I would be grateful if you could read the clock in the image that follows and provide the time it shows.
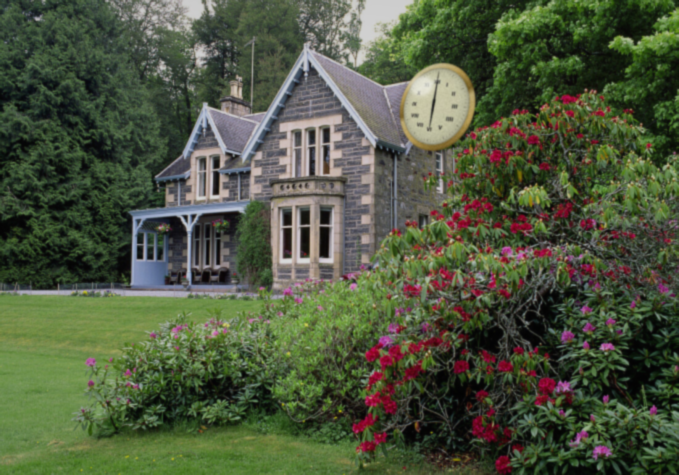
6:00
